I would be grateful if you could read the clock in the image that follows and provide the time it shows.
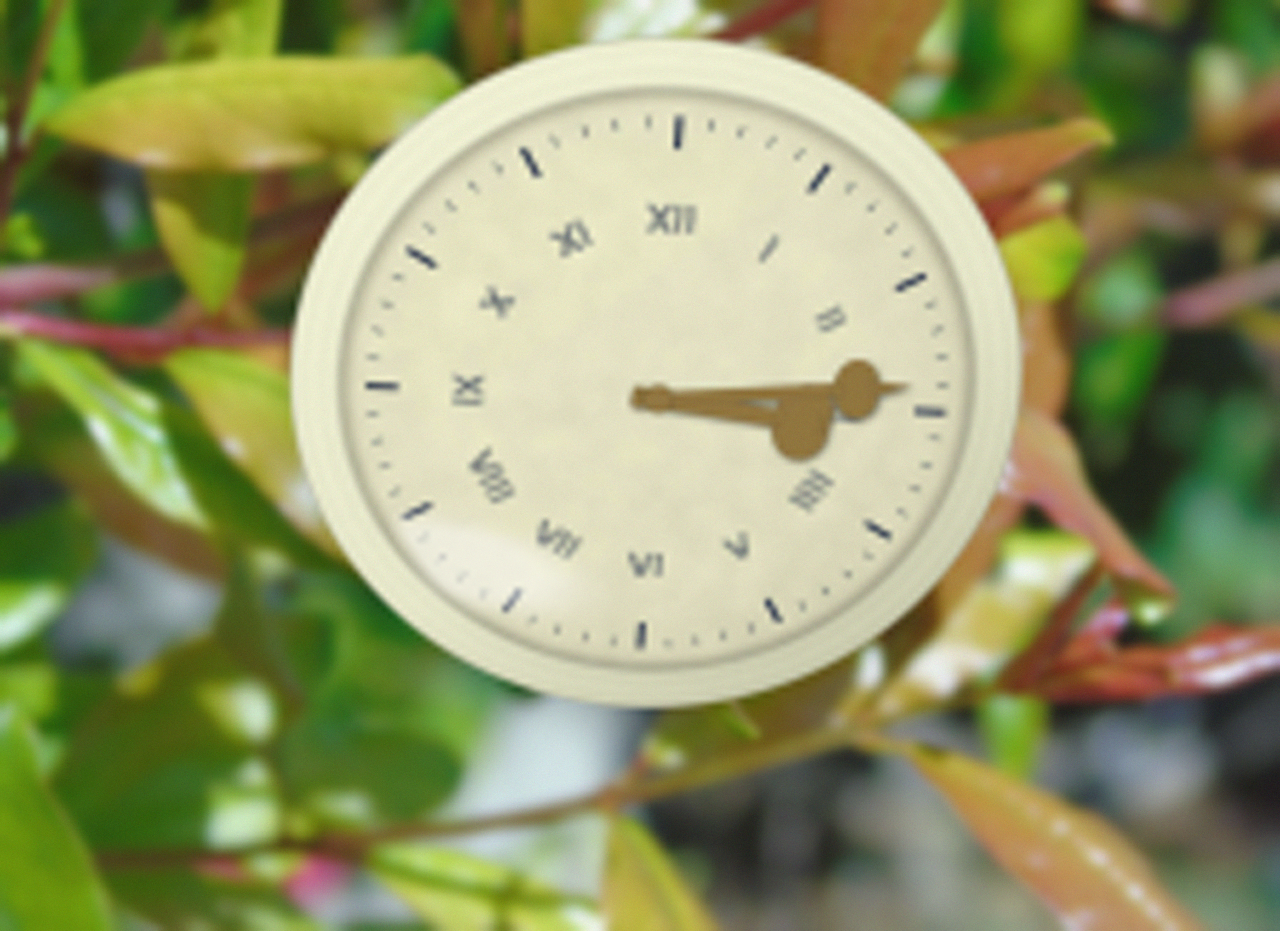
3:14
